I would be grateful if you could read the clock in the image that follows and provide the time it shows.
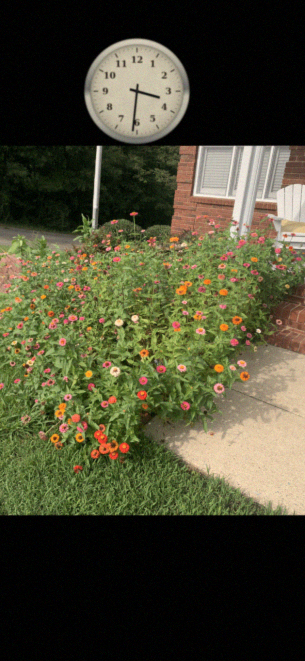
3:31
